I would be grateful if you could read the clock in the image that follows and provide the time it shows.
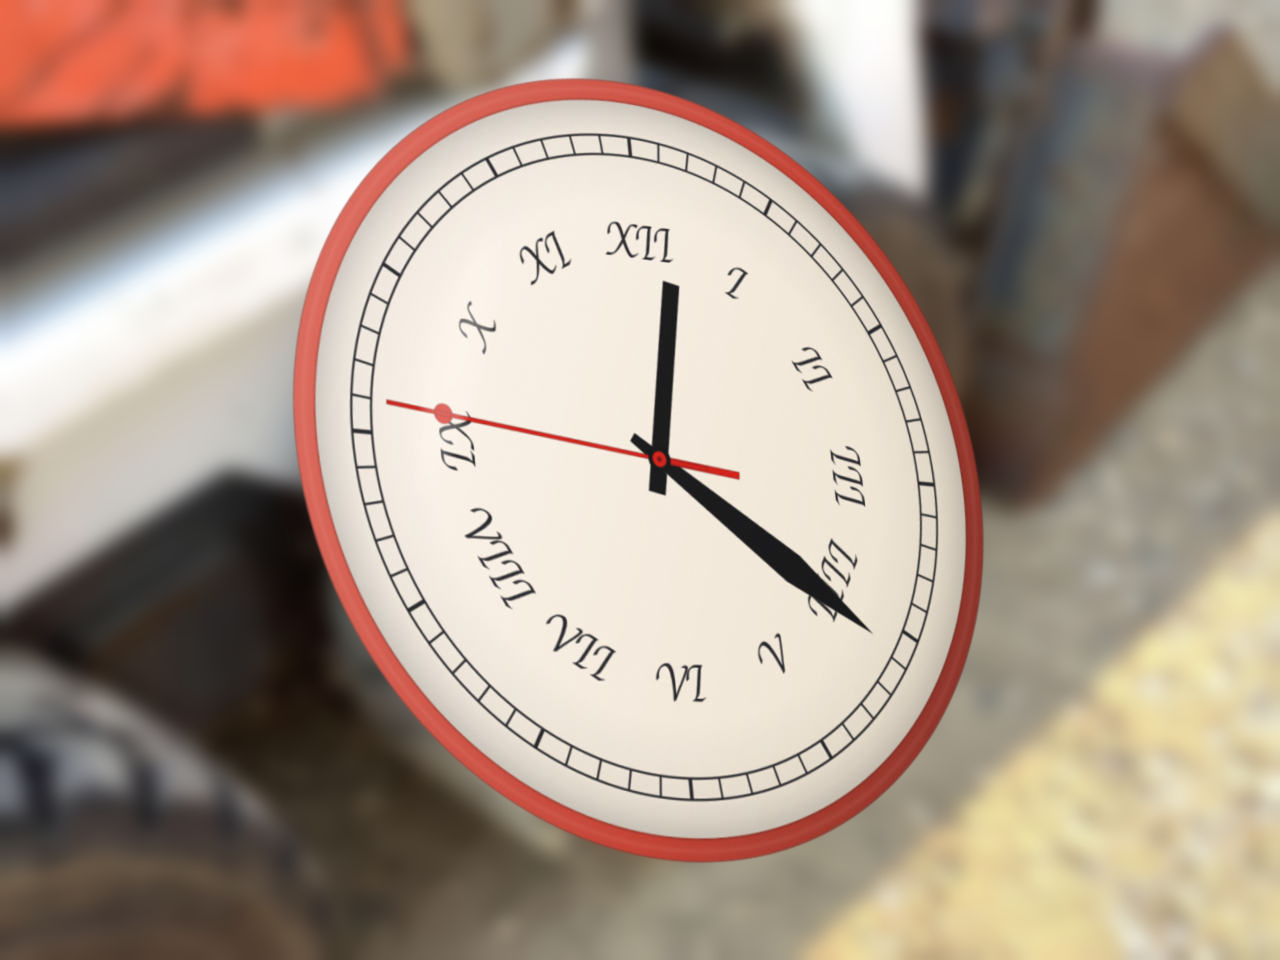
12:20:46
